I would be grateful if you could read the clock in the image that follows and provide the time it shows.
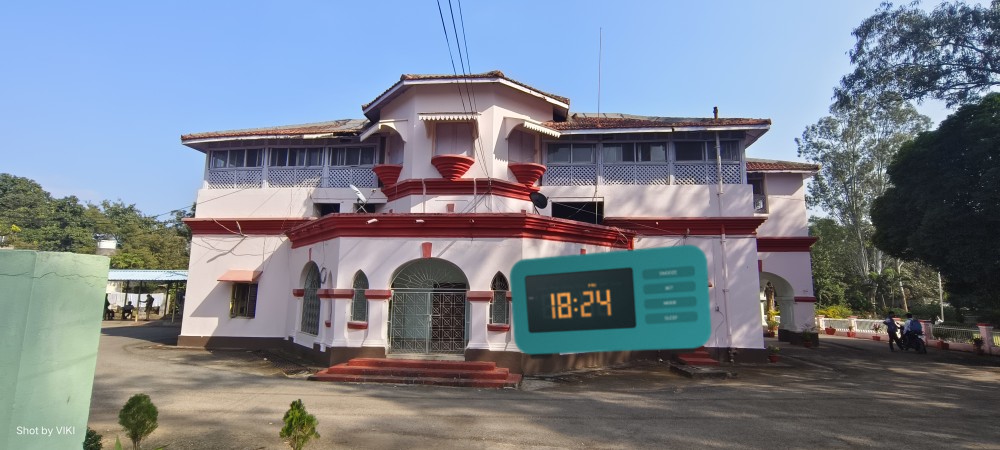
18:24
